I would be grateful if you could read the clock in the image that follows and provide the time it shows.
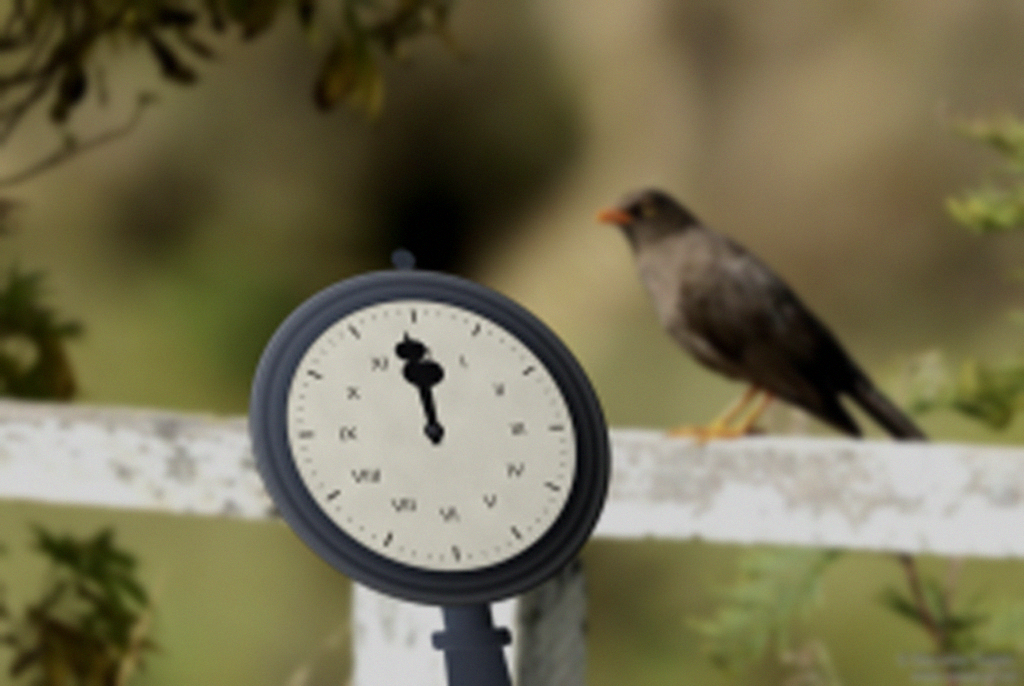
11:59
